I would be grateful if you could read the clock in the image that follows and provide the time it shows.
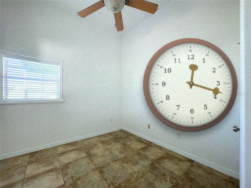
12:18
